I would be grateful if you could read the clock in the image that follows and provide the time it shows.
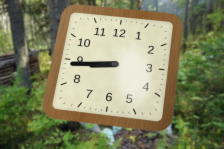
8:44
